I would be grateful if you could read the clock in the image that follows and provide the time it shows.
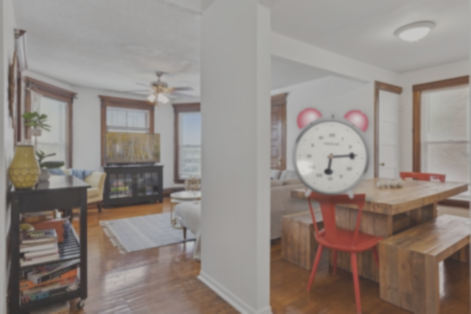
6:14
